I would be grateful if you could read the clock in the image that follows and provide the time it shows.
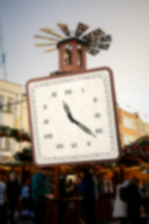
11:22
